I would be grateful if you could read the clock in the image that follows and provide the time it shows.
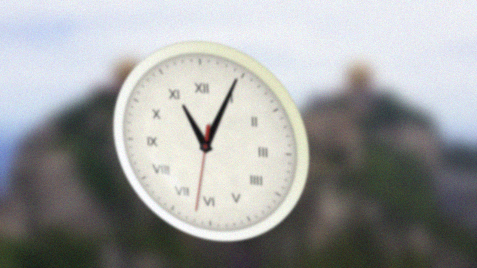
11:04:32
